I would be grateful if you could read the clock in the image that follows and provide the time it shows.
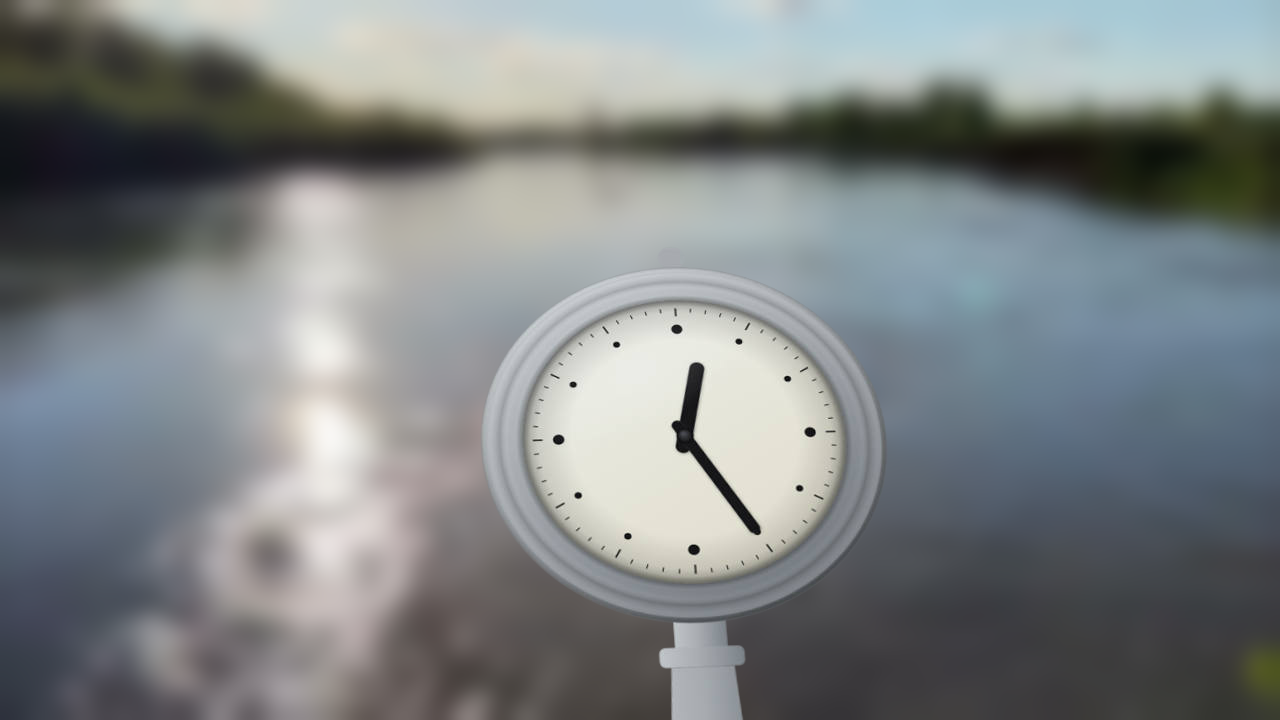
12:25
